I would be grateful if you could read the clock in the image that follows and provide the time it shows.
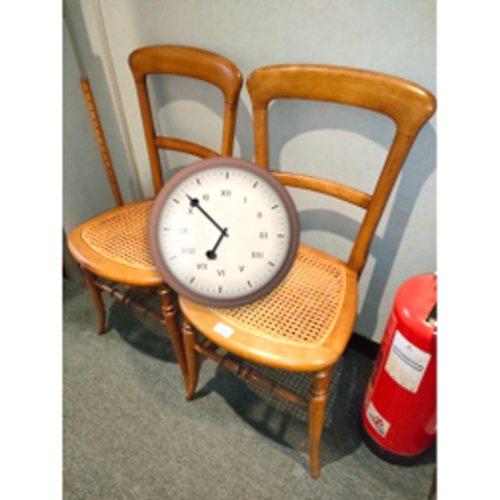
6:52
